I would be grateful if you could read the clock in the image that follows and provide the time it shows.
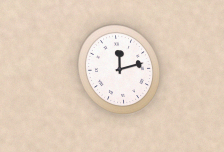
12:13
